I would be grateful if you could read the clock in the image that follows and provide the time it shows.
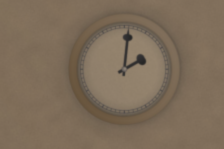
2:01
